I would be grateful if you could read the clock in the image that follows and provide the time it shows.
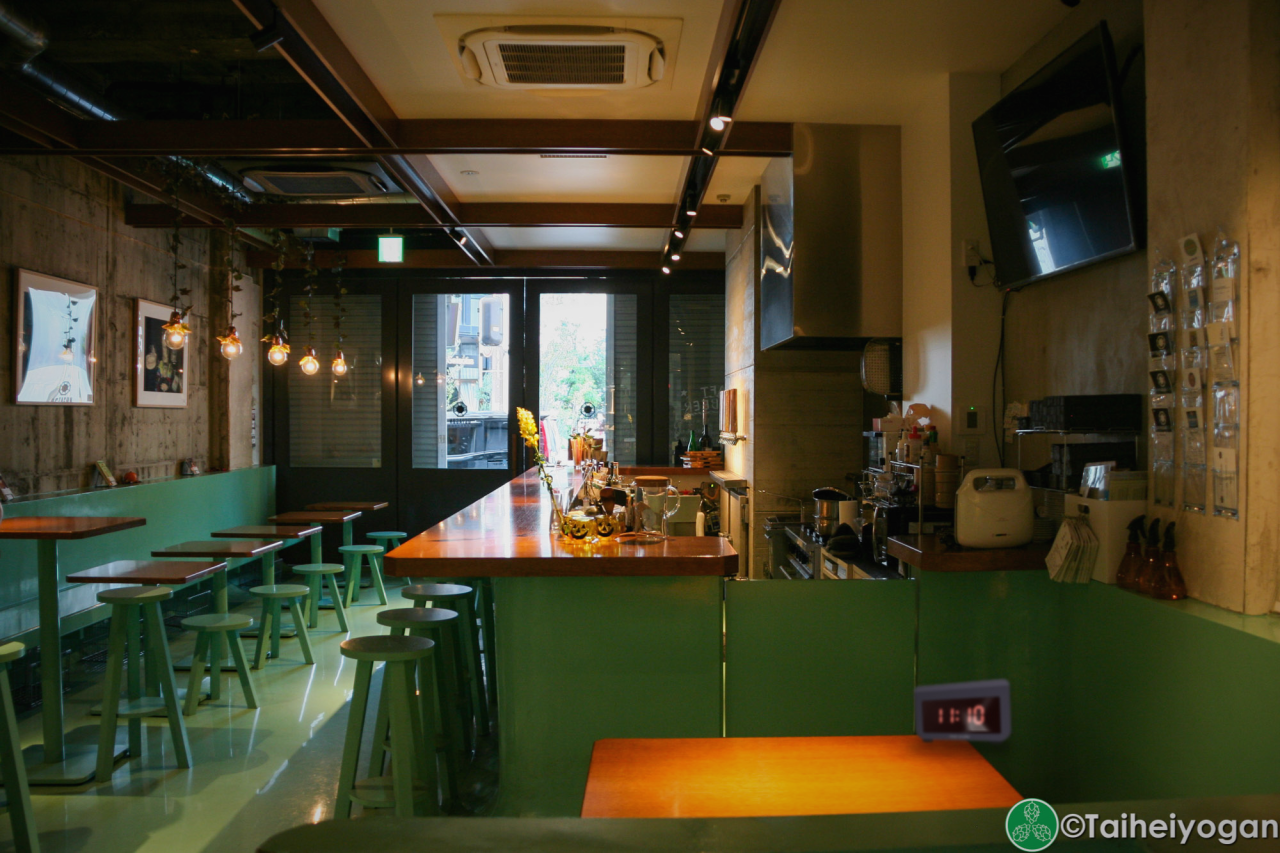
11:10
